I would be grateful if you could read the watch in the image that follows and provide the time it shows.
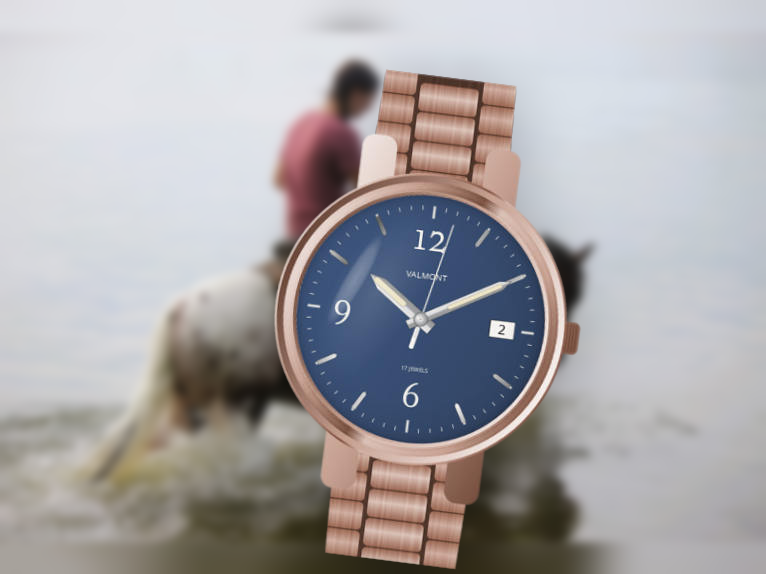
10:10:02
